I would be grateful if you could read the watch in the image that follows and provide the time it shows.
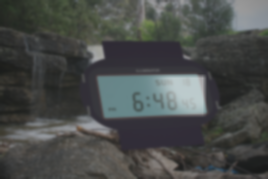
6:48
